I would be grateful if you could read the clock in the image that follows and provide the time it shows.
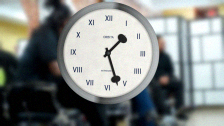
1:27
